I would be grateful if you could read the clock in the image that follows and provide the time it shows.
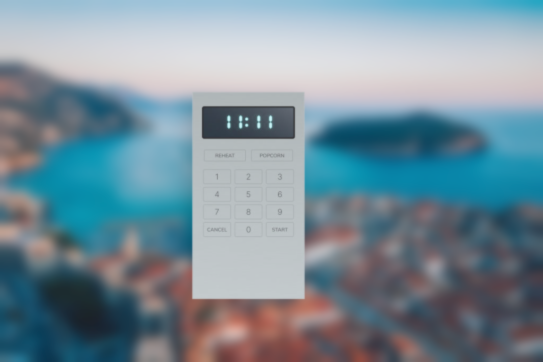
11:11
